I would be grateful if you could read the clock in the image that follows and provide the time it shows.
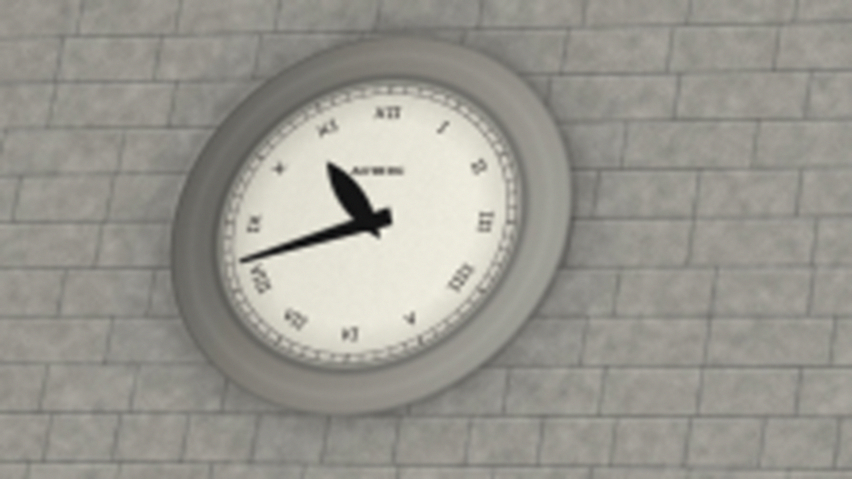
10:42
